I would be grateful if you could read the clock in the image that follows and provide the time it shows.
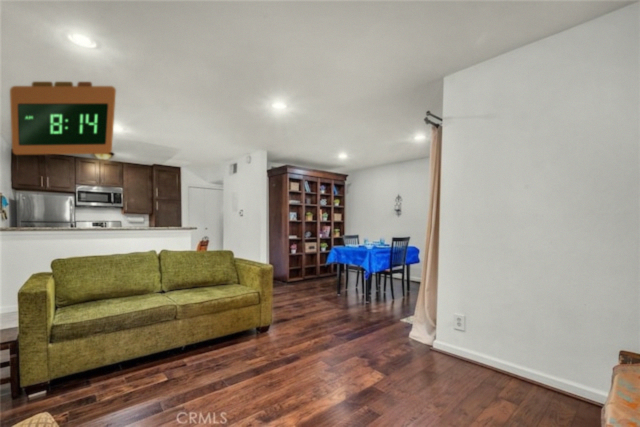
8:14
